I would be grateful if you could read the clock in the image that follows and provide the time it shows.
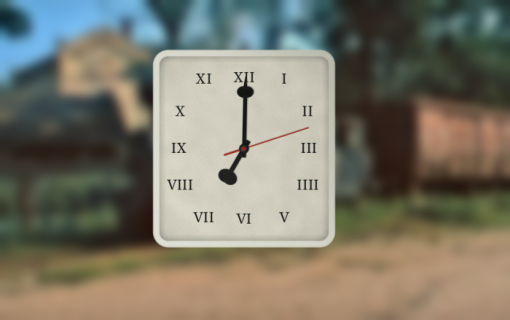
7:00:12
